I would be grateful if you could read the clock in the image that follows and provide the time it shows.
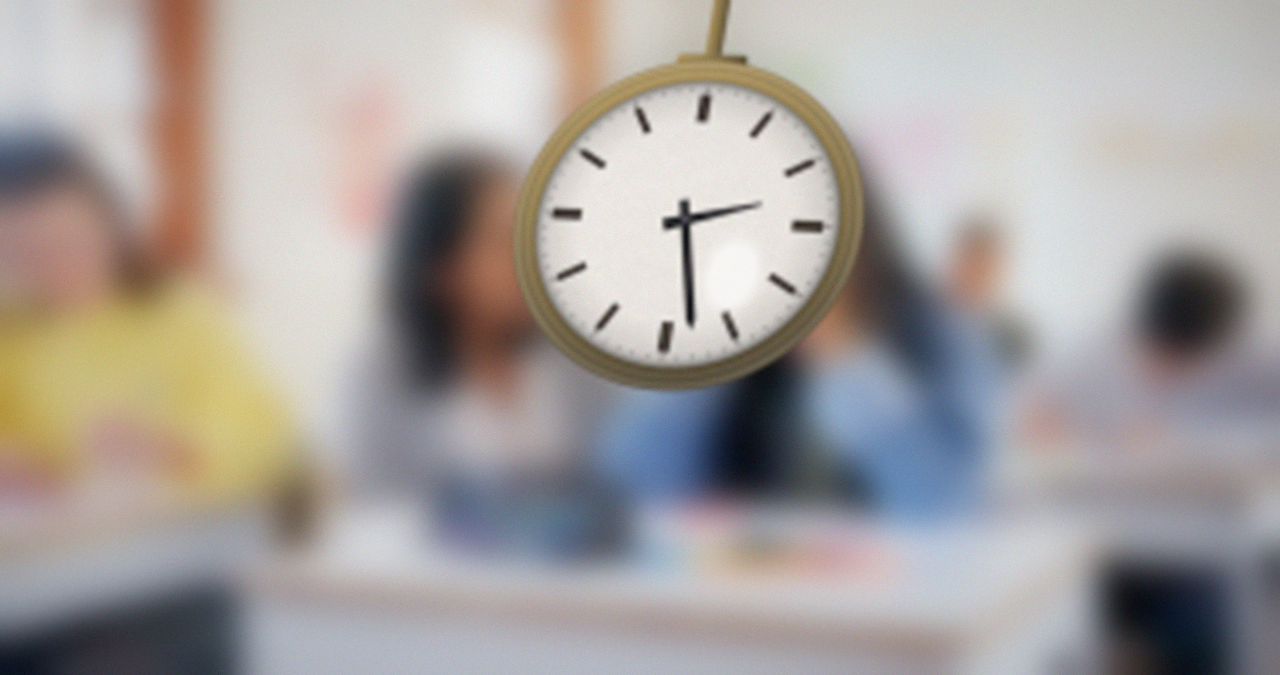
2:28
